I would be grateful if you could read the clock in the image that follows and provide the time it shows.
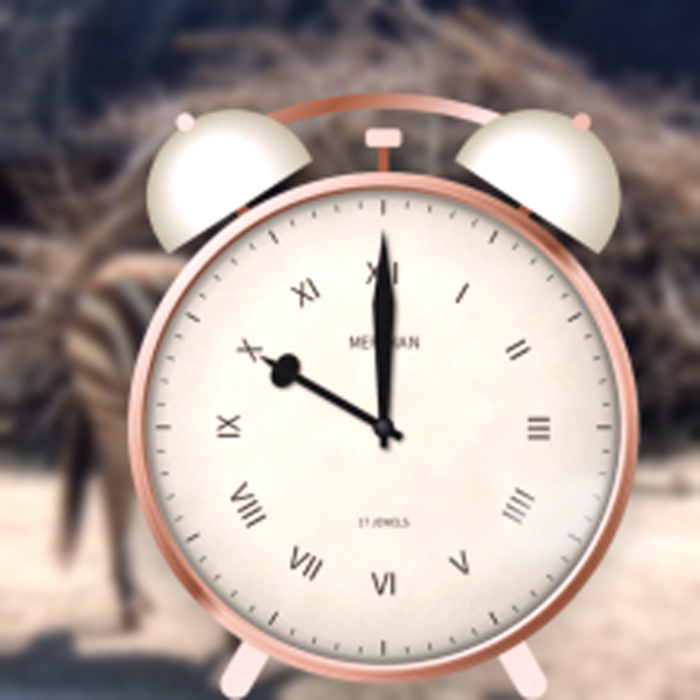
10:00
